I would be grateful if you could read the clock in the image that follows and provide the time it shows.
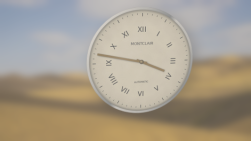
3:47
